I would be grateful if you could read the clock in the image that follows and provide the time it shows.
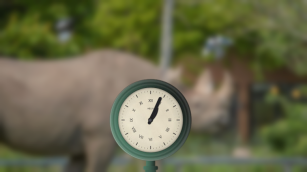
1:04
